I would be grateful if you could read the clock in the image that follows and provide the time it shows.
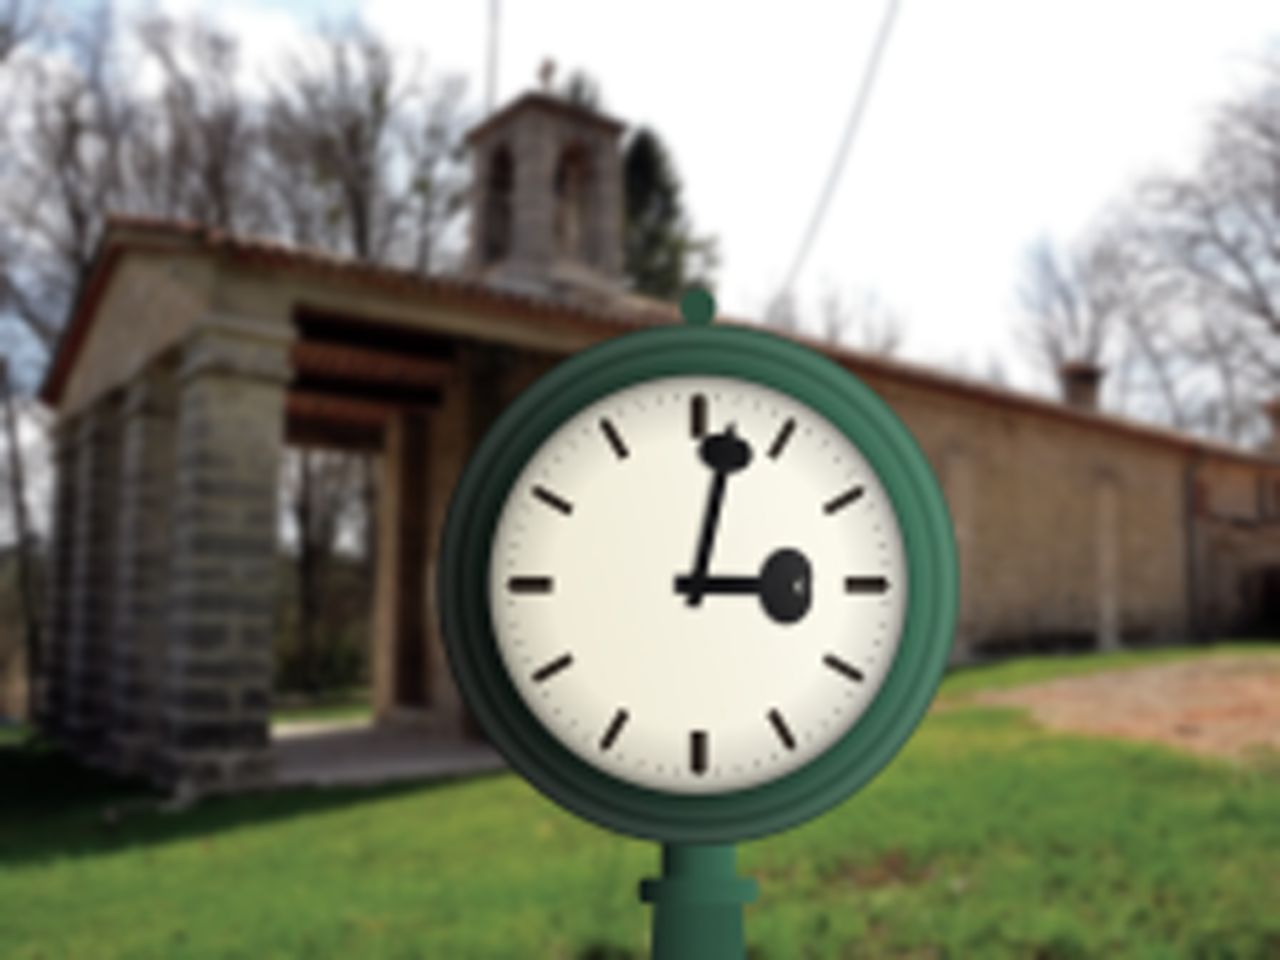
3:02
